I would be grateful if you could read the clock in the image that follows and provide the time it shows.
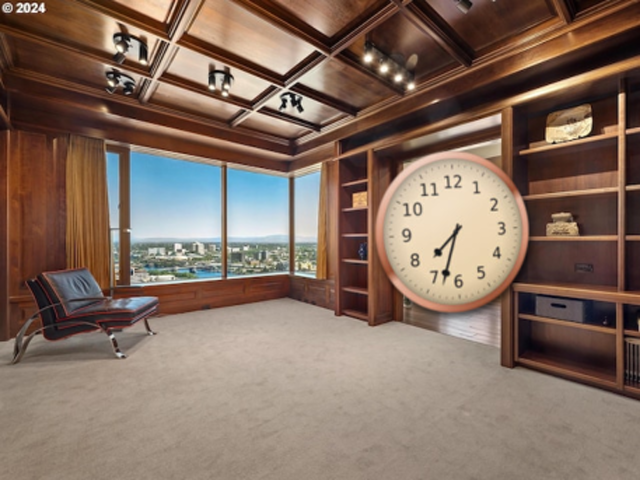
7:33
